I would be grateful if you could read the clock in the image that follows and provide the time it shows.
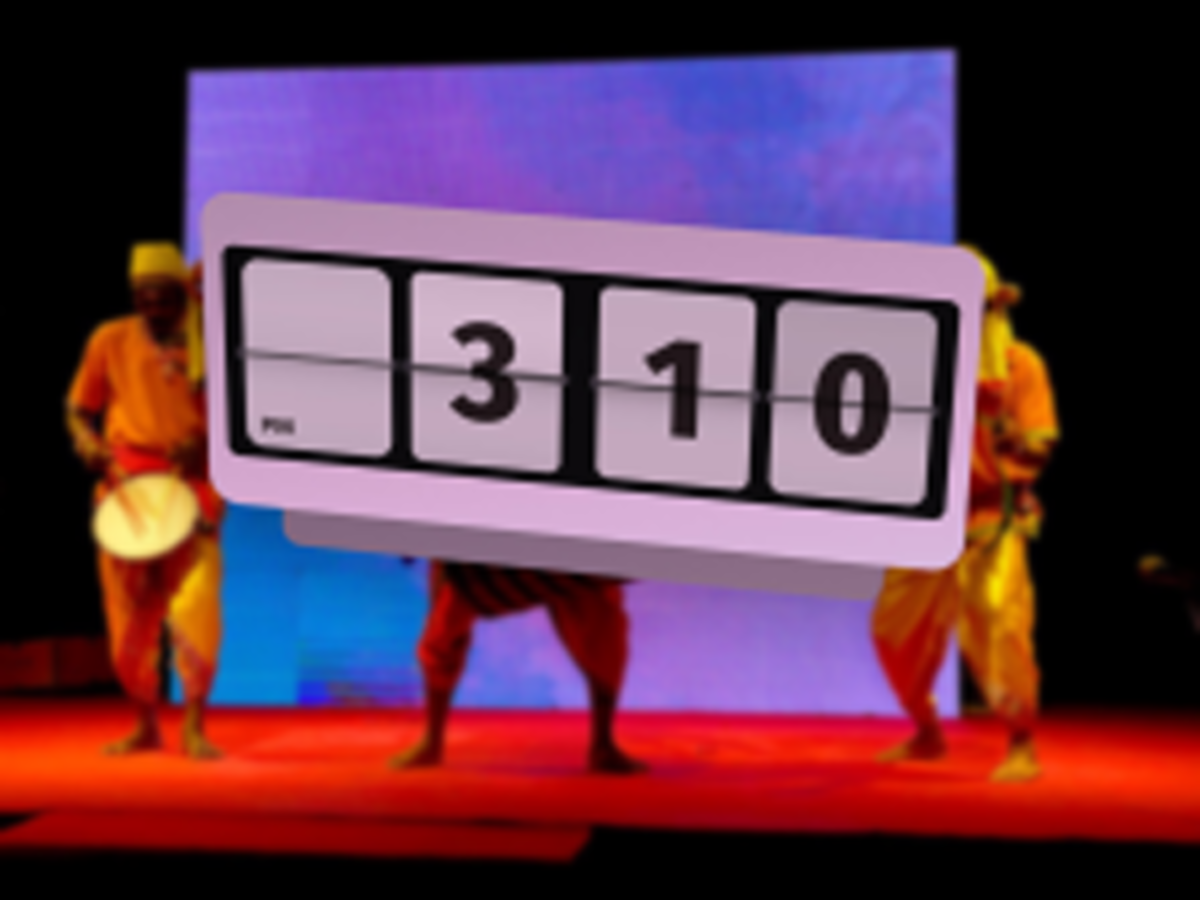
3:10
